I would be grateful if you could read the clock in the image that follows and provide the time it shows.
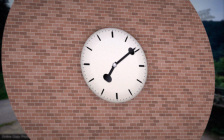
7:09
